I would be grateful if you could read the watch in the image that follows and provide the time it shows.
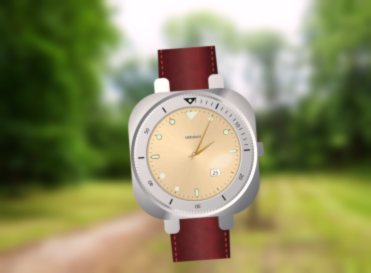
2:05
